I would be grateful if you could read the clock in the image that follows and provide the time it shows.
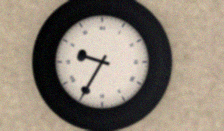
9:35
